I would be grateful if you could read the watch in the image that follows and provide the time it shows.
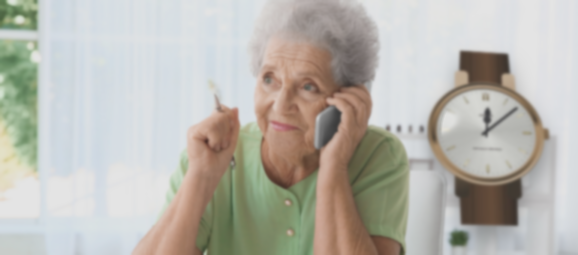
12:08
